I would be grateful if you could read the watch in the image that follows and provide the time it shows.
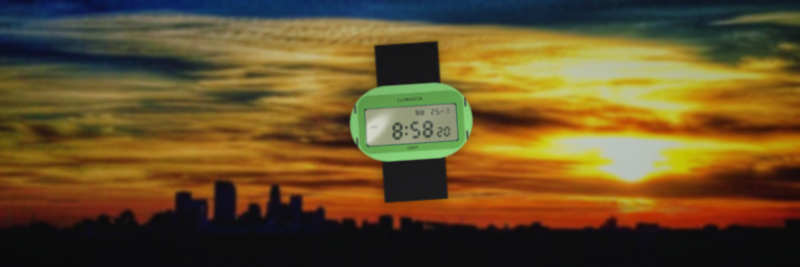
8:58:20
